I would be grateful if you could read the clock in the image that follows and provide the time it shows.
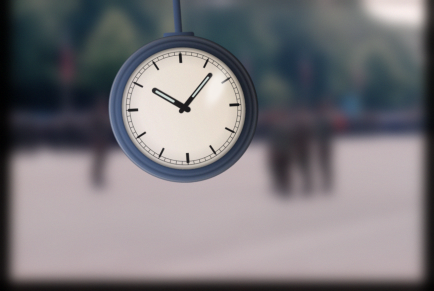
10:07
